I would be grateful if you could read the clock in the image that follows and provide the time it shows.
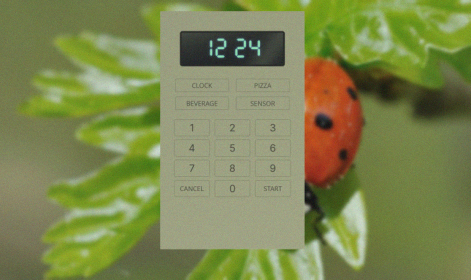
12:24
